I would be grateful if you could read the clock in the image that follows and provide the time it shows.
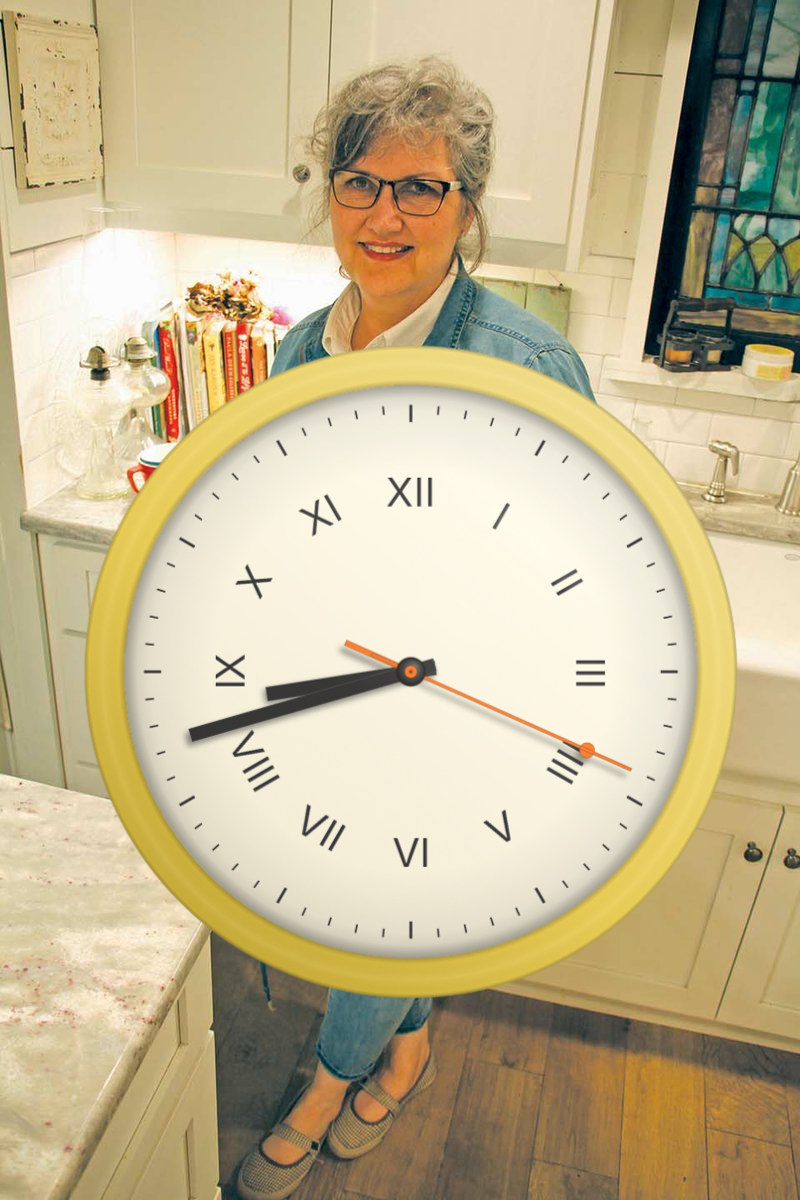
8:42:19
